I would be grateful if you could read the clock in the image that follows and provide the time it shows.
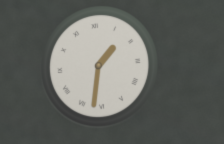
1:32
